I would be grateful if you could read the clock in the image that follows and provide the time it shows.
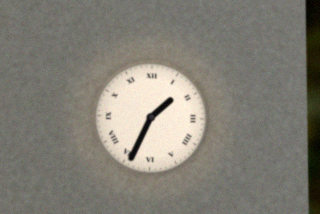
1:34
